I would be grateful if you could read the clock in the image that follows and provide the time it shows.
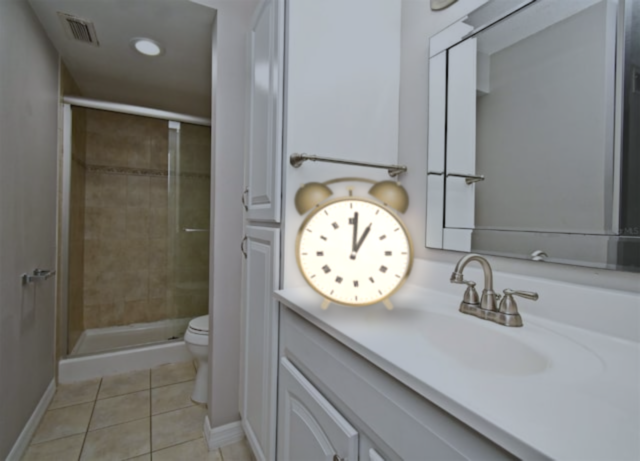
1:01
